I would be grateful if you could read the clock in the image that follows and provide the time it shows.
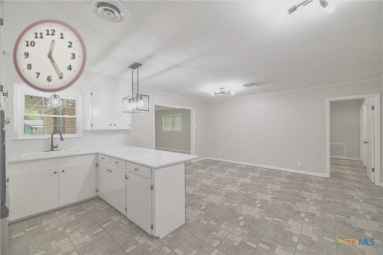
12:25
